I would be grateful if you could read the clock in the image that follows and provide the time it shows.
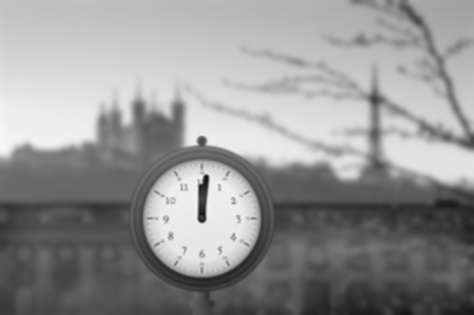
12:01
